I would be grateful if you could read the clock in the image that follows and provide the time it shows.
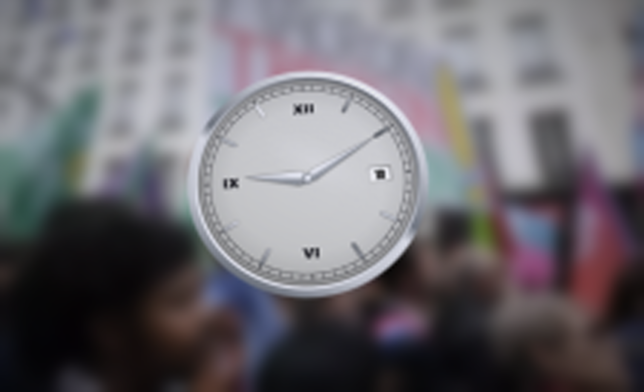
9:10
